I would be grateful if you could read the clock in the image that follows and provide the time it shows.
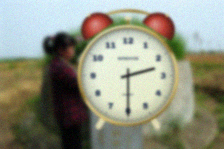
2:30
